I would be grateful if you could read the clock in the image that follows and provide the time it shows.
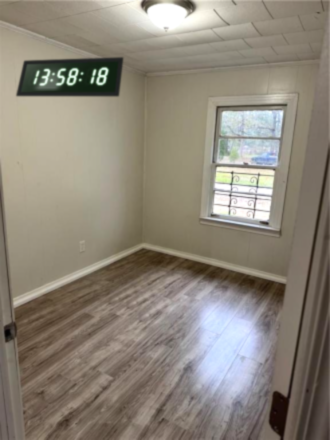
13:58:18
